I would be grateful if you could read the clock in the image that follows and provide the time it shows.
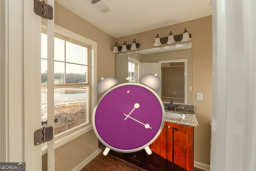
1:20
